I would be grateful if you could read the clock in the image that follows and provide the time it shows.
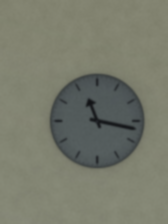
11:17
